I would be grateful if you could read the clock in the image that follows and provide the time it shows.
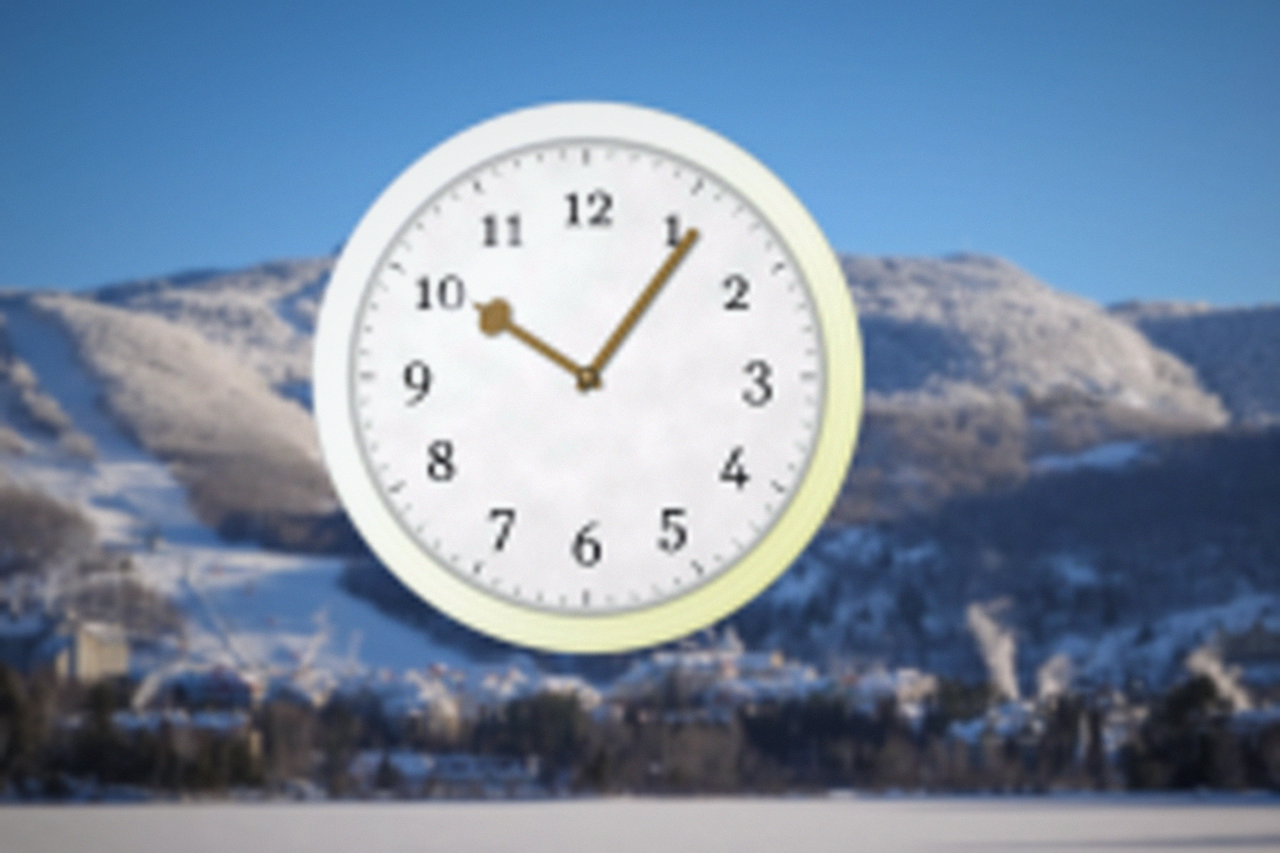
10:06
